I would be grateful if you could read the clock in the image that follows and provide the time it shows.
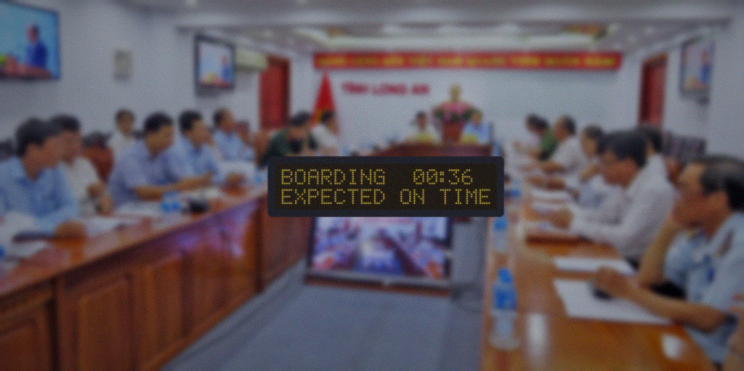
0:36
